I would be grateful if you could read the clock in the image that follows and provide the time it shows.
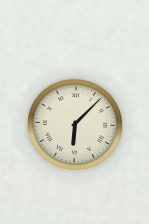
6:07
